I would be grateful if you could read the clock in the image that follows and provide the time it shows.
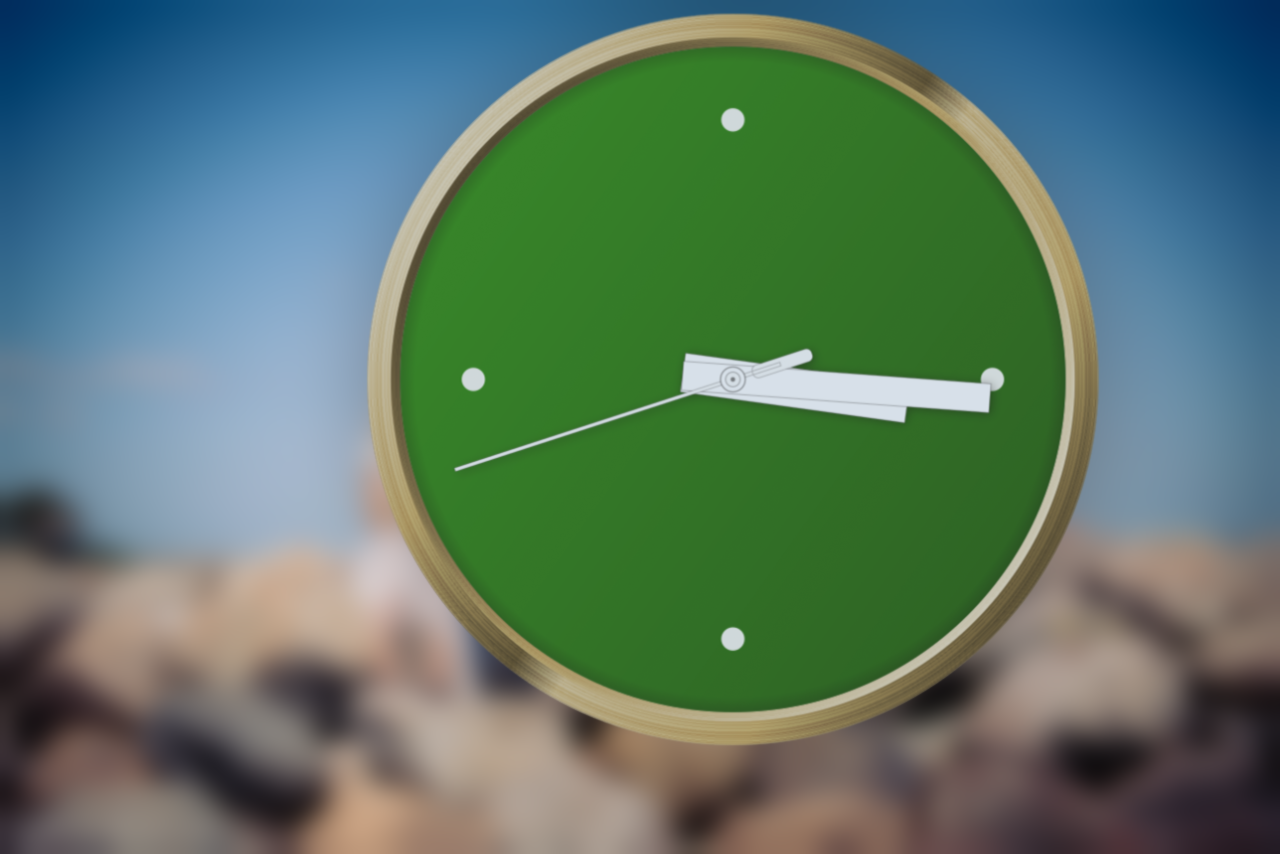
3:15:42
